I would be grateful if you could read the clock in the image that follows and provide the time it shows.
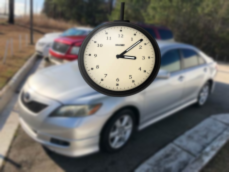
3:08
